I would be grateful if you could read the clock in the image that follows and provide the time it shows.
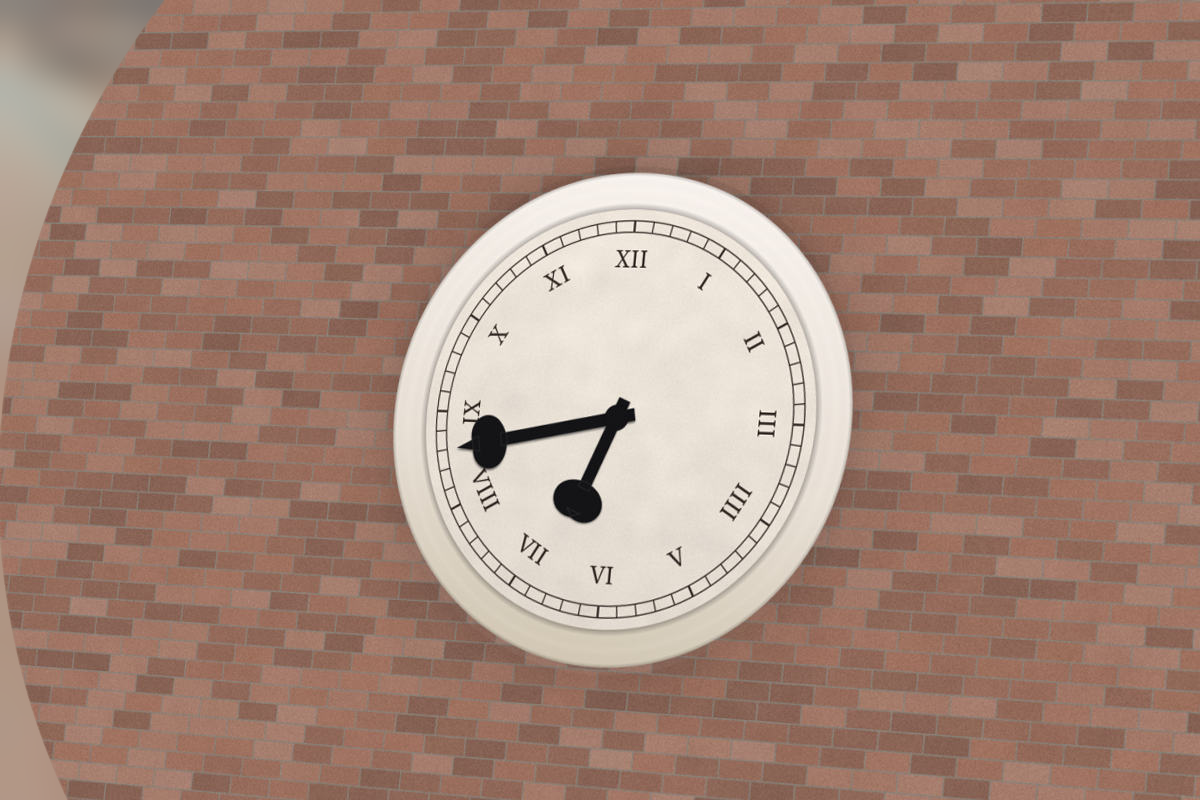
6:43
